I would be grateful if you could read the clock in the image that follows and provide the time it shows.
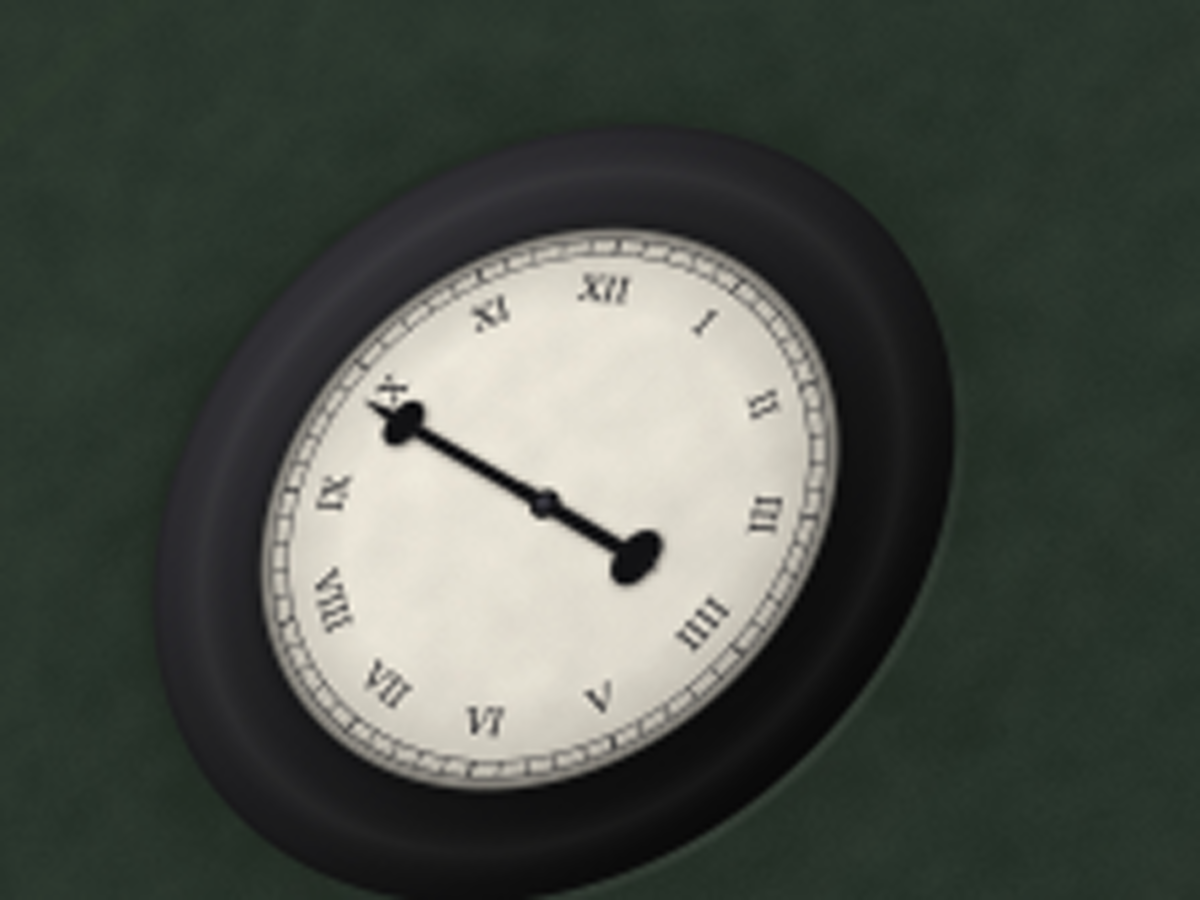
3:49
